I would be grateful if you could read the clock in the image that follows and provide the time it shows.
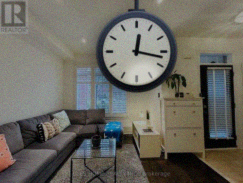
12:17
